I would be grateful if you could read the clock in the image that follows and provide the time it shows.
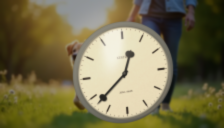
12:38
